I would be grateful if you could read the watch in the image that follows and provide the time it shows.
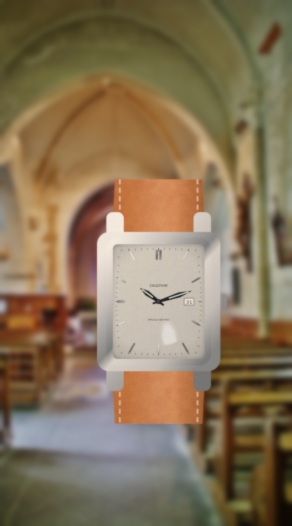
10:12
